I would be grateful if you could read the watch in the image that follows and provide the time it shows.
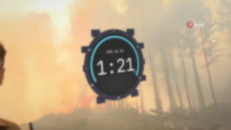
1:21
